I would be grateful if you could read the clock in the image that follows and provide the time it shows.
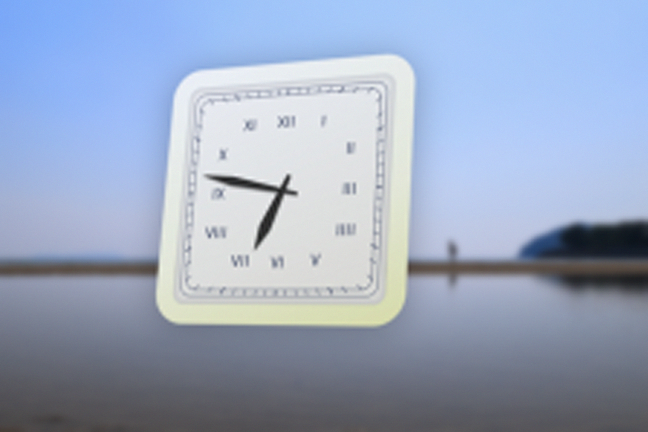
6:47
